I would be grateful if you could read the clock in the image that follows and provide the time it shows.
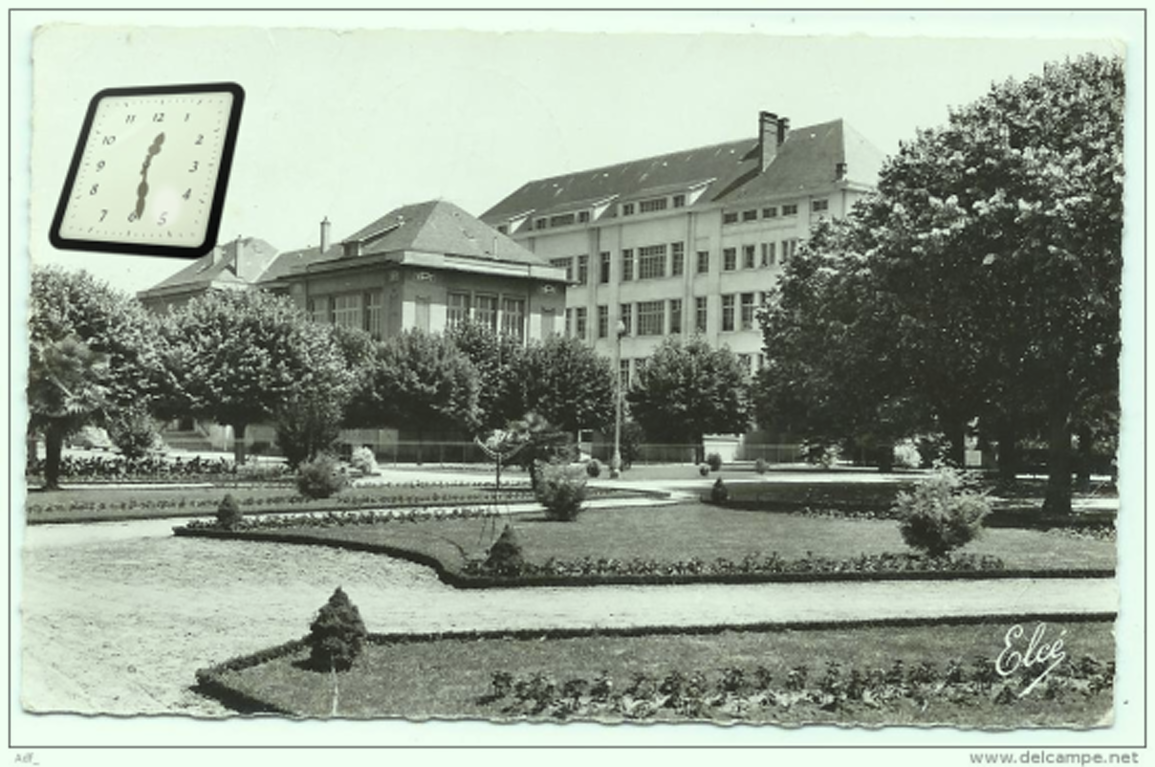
12:29
